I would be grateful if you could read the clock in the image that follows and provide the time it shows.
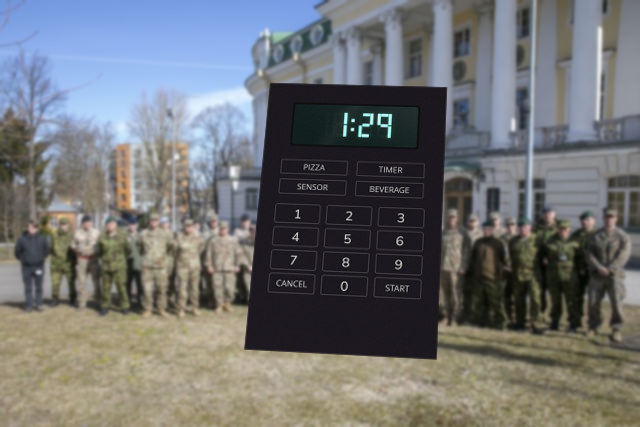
1:29
